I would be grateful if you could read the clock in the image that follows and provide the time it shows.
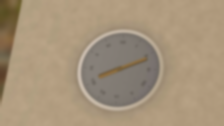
8:11
